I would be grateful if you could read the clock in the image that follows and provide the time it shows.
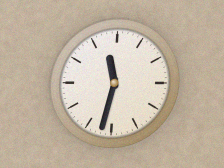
11:32
